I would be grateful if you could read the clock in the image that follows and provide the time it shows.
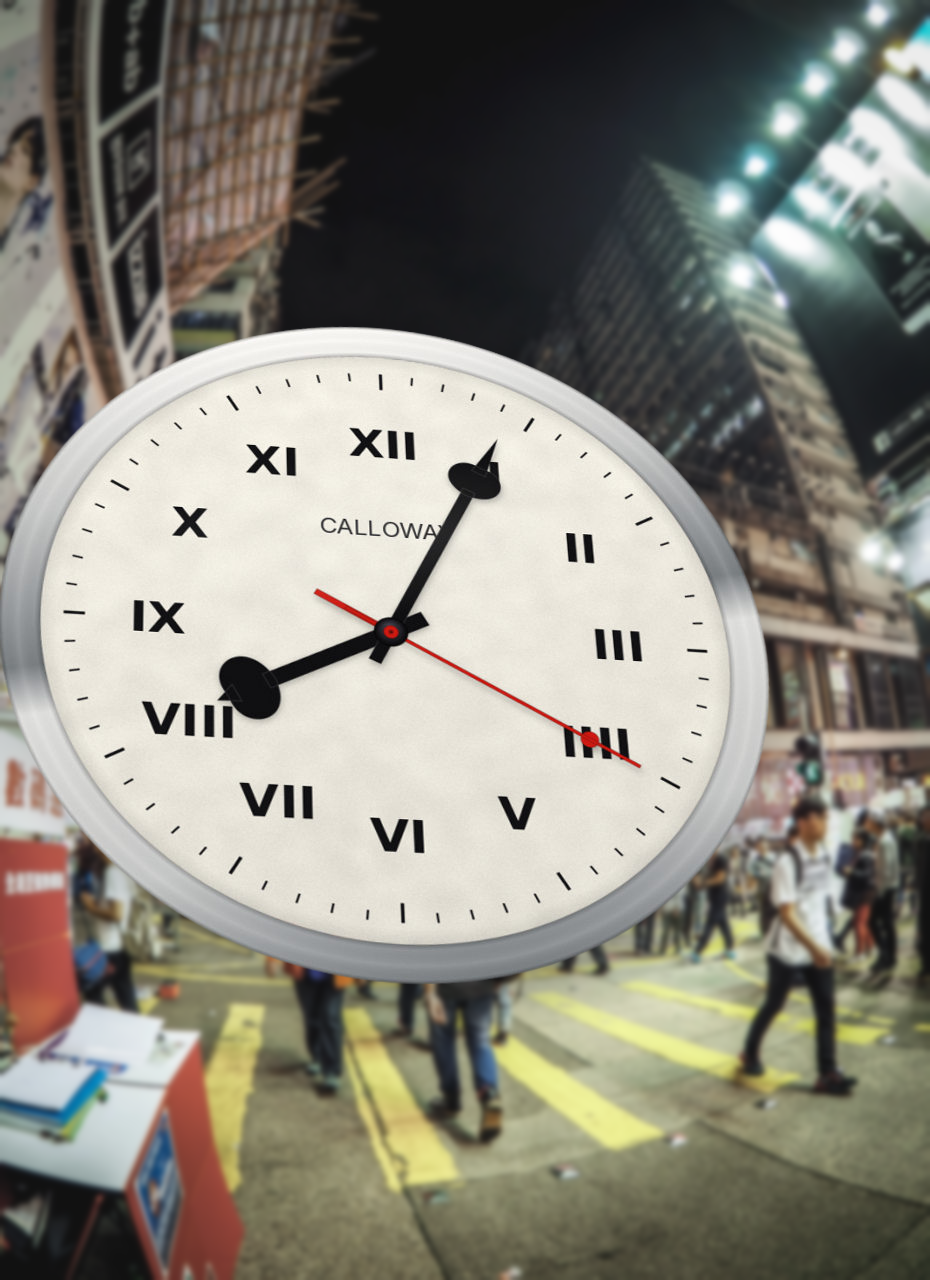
8:04:20
